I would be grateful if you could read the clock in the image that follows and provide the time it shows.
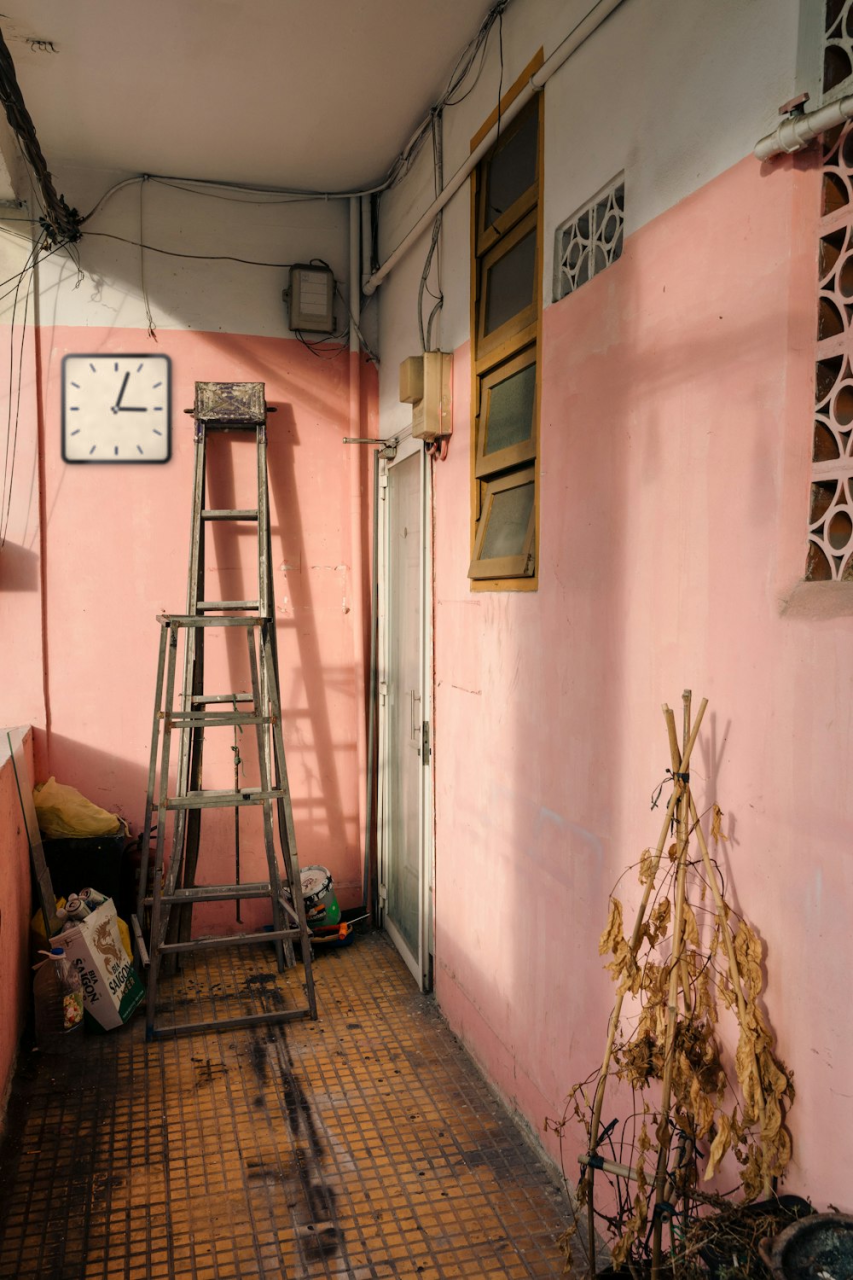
3:03
